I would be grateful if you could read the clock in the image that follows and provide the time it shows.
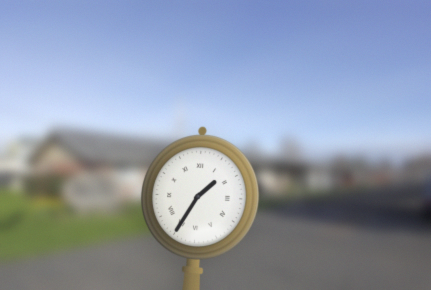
1:35
